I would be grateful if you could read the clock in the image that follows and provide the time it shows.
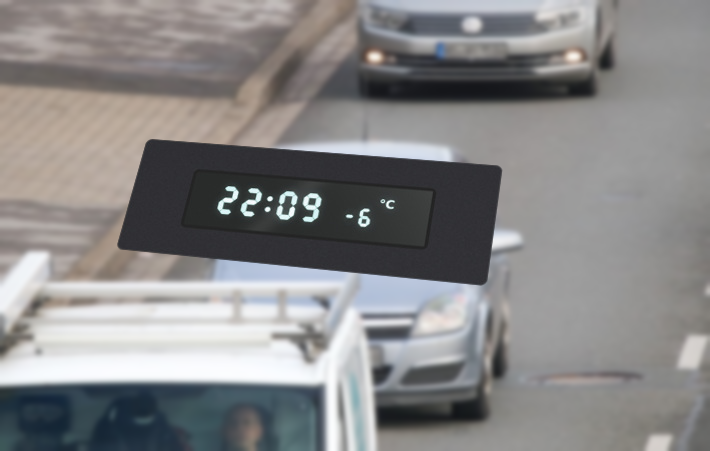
22:09
